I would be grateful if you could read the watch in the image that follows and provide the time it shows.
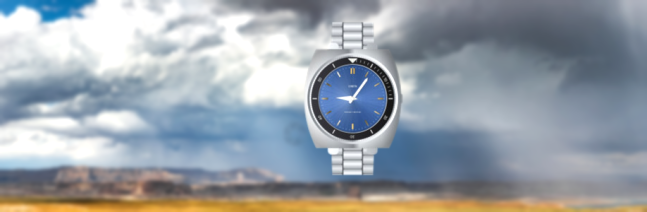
9:06
